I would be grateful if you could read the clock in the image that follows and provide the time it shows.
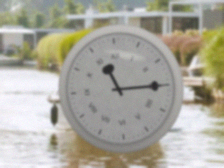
11:15
